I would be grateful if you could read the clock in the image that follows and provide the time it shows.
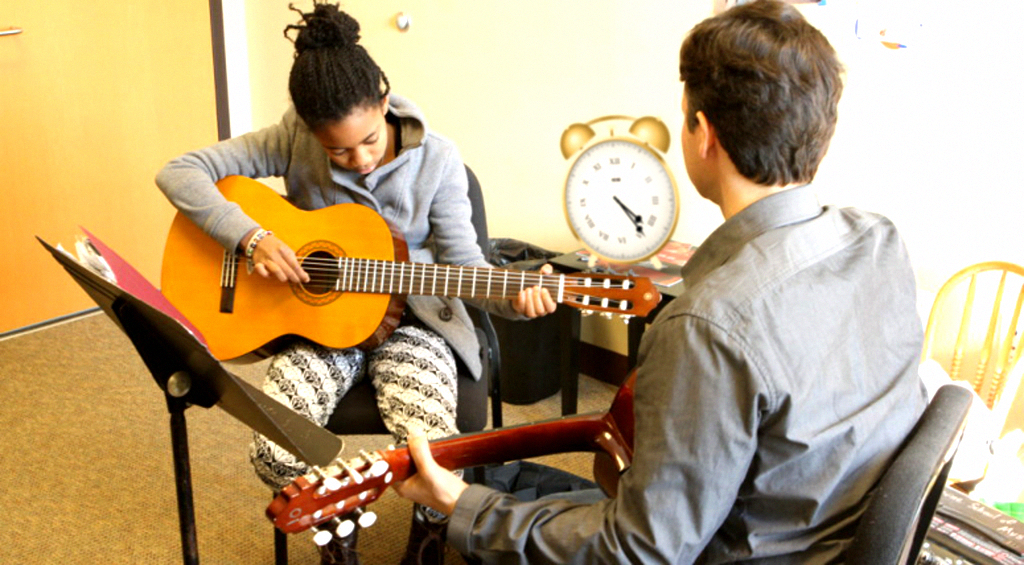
4:24
